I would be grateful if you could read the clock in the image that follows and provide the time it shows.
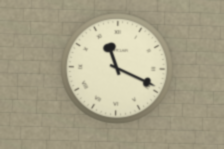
11:19
